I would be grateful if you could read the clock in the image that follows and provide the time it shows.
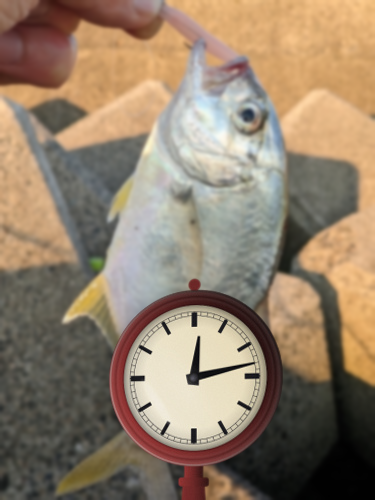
12:13
